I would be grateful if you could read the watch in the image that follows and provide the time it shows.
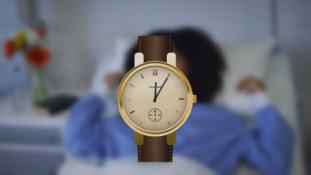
12:05
